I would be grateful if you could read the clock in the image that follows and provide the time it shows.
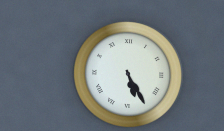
5:25
